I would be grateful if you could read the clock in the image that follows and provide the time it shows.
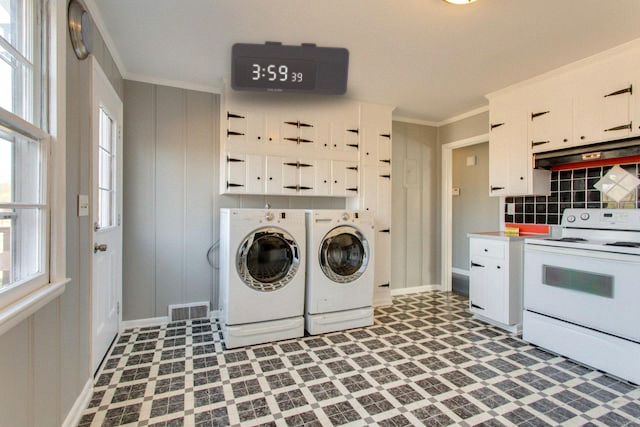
3:59
